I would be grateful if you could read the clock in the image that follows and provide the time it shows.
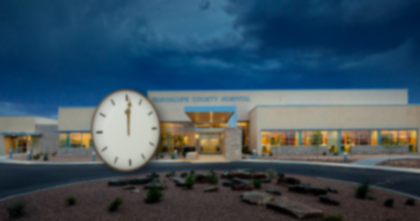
12:01
